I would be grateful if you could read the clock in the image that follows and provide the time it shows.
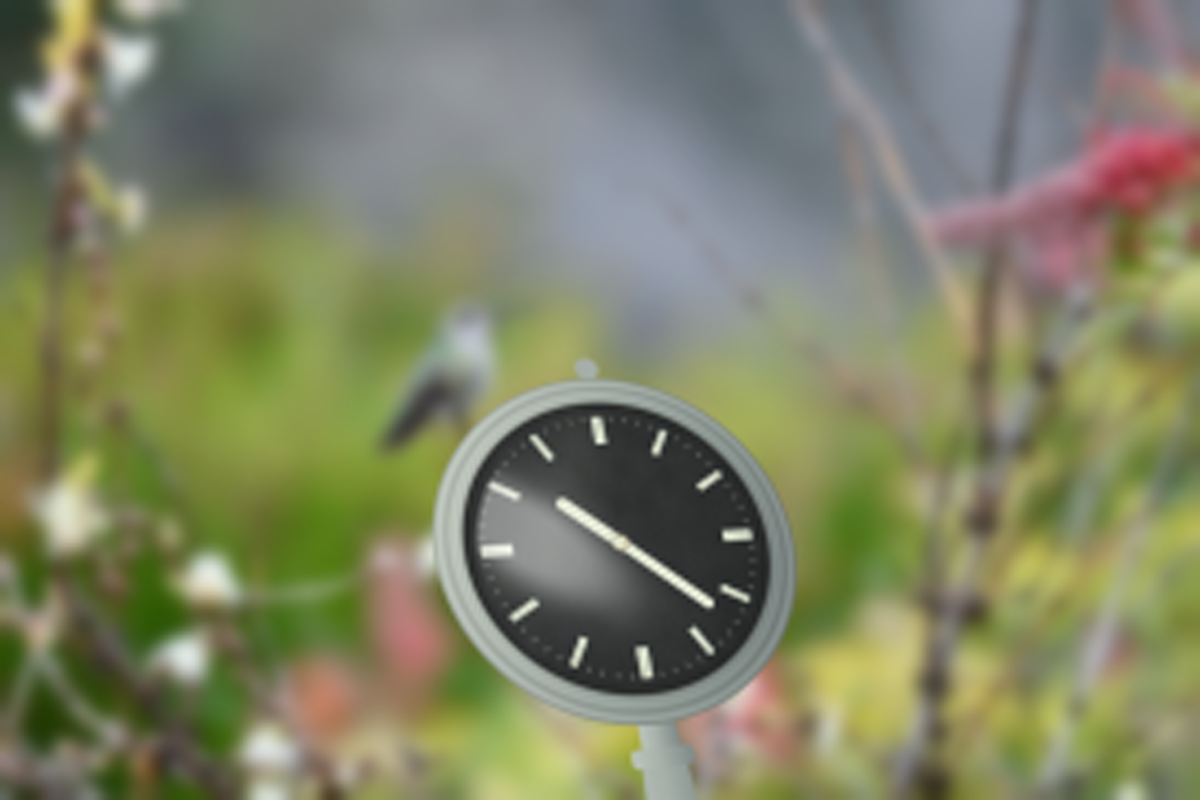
10:22
